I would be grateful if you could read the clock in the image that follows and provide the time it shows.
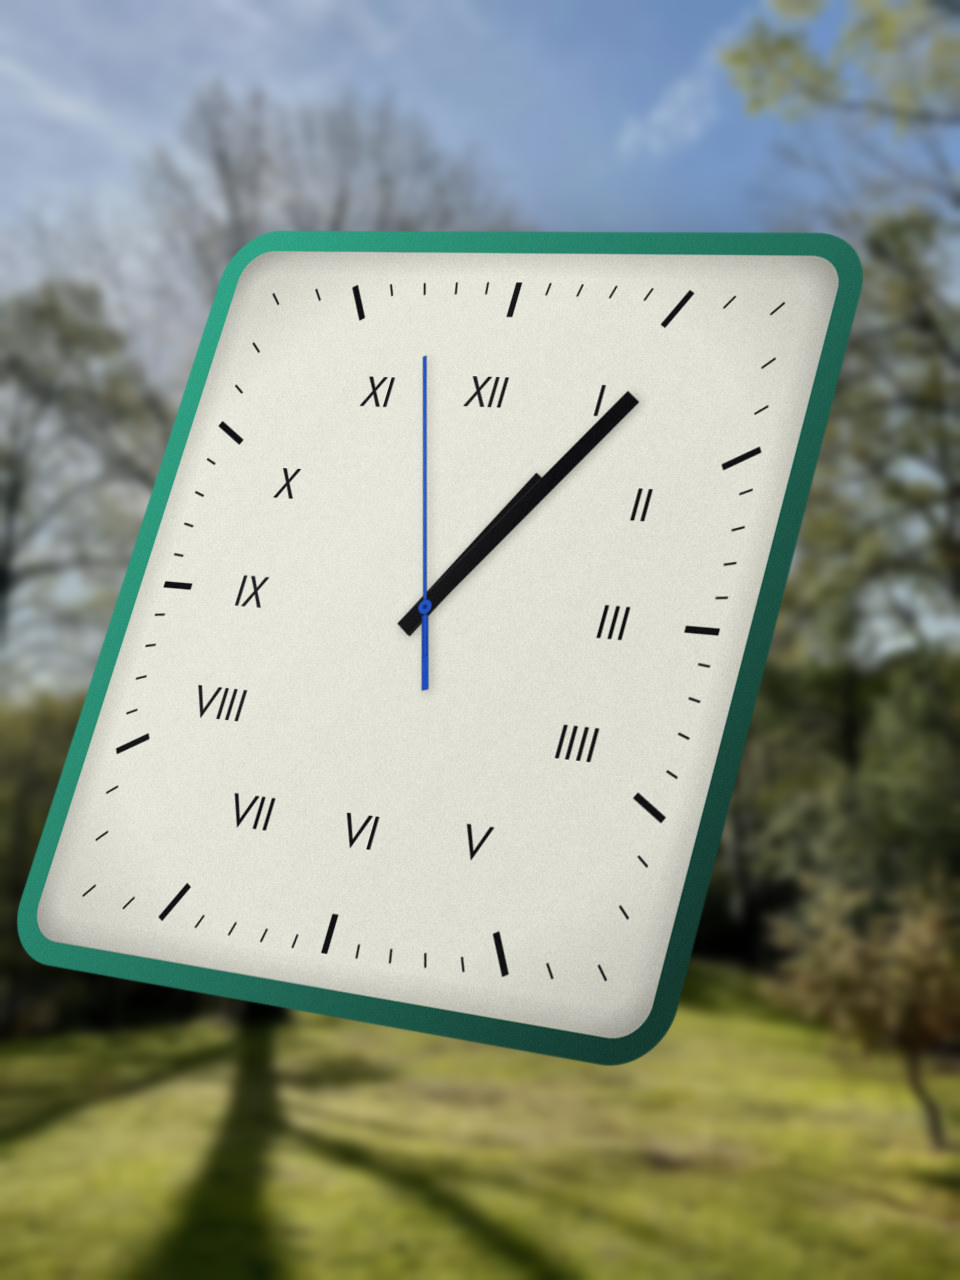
1:05:57
